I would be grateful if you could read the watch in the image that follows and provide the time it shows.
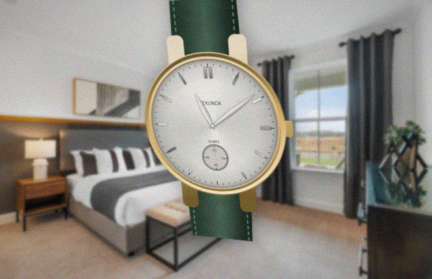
11:09
